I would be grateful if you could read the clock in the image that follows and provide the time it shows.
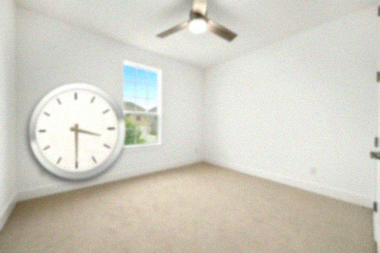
3:30
